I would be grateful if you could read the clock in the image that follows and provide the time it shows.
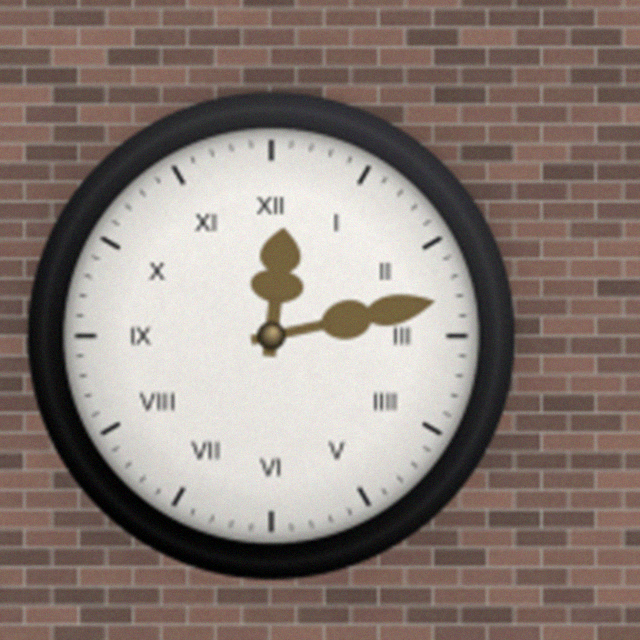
12:13
